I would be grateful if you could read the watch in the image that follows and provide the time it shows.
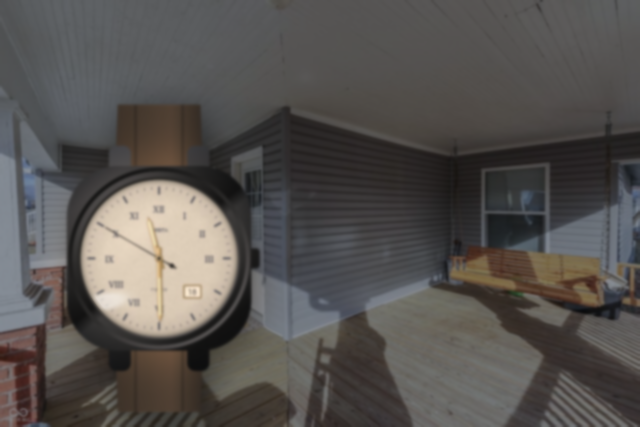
11:29:50
